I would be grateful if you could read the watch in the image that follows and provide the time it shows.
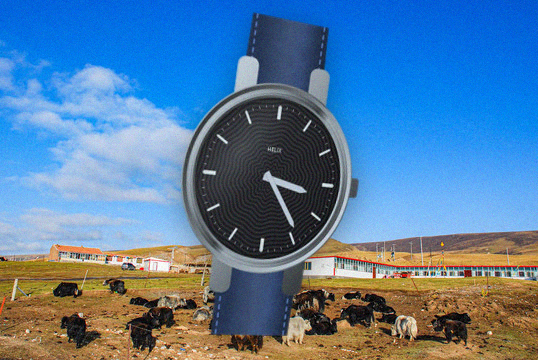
3:24
